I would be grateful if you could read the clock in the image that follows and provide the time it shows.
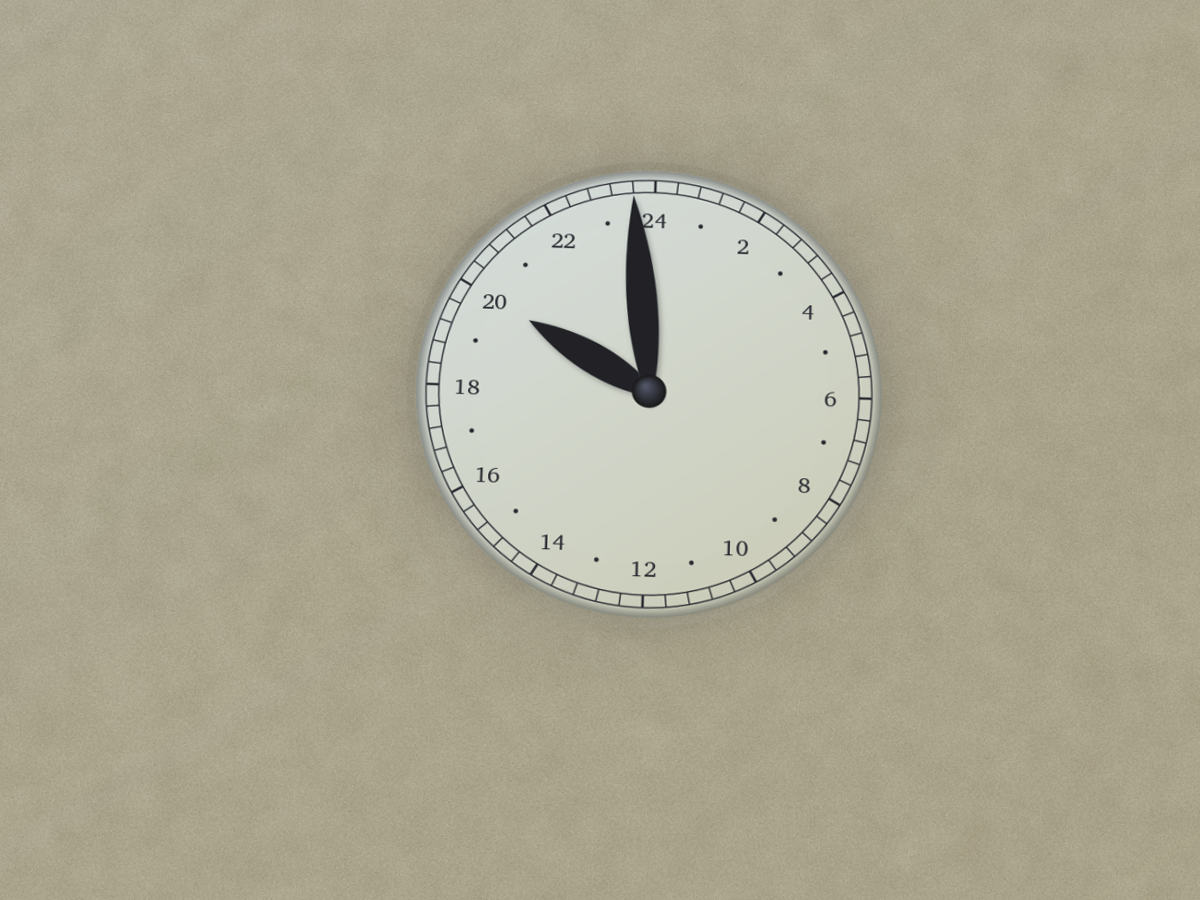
19:59
